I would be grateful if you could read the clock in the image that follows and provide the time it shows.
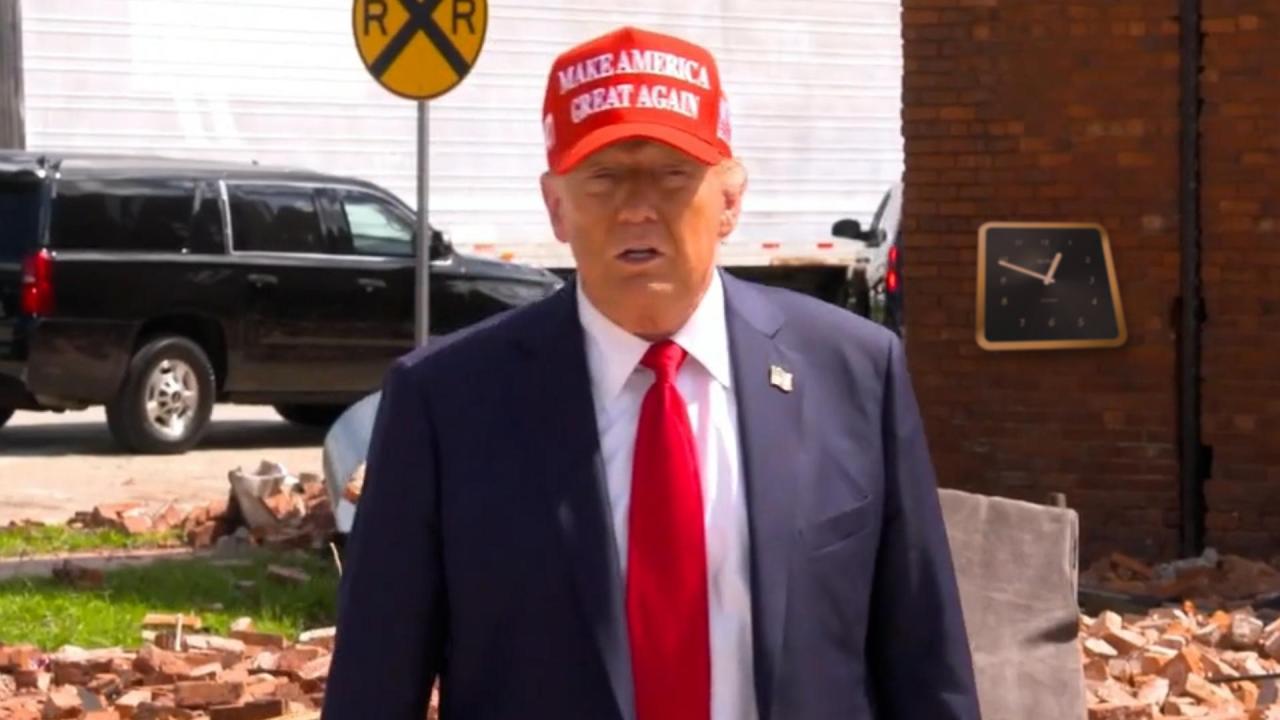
12:49
